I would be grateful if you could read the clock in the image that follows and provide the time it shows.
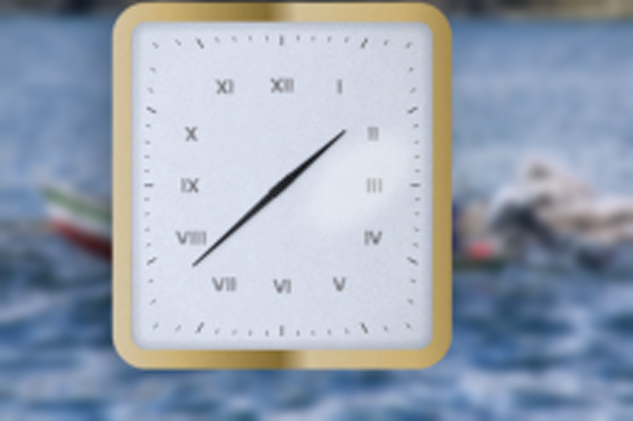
1:38
